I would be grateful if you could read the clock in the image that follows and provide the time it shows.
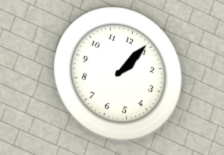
1:04
